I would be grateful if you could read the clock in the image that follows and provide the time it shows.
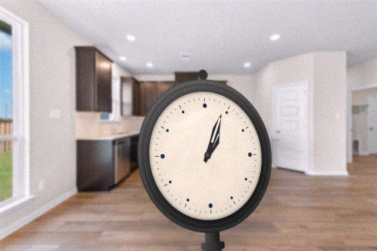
1:04
